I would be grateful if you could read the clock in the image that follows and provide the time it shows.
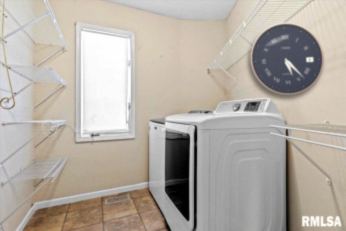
5:23
